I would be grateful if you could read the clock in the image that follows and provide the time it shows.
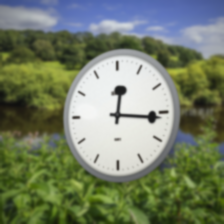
12:16
